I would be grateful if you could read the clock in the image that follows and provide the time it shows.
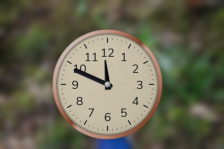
11:49
